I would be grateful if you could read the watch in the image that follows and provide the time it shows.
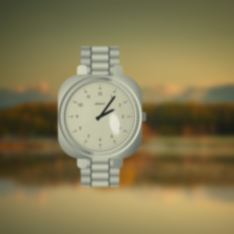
2:06
